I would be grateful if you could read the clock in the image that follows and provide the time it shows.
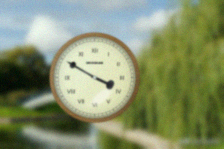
3:50
